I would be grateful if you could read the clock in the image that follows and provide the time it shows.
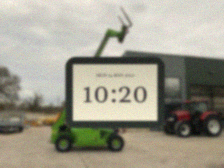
10:20
